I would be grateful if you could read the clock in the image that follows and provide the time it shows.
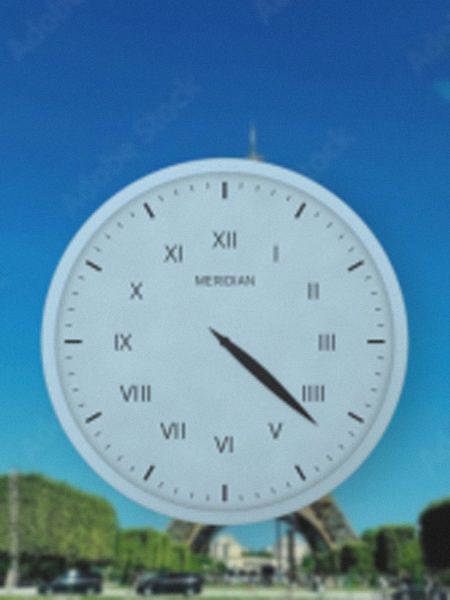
4:22
